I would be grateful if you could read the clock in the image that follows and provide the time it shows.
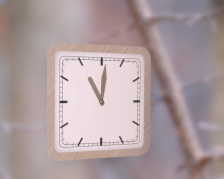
11:01
